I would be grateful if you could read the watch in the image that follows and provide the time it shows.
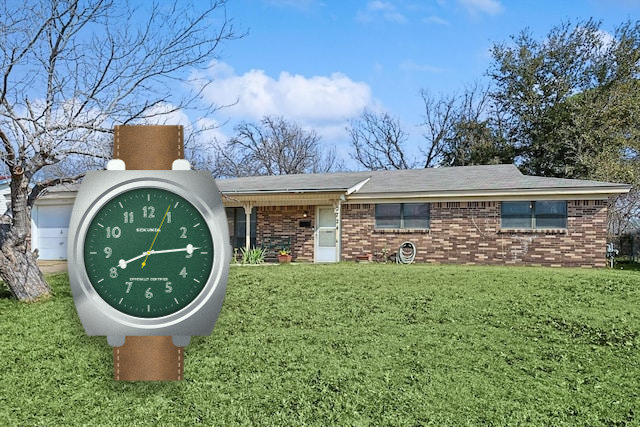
8:14:04
